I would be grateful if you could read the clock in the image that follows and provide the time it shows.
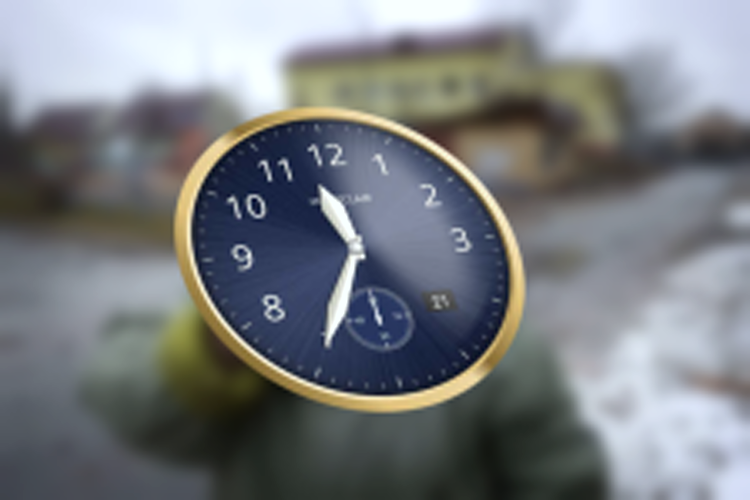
11:35
